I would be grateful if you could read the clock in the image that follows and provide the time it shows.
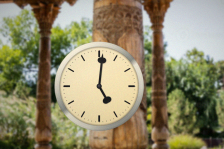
5:01
